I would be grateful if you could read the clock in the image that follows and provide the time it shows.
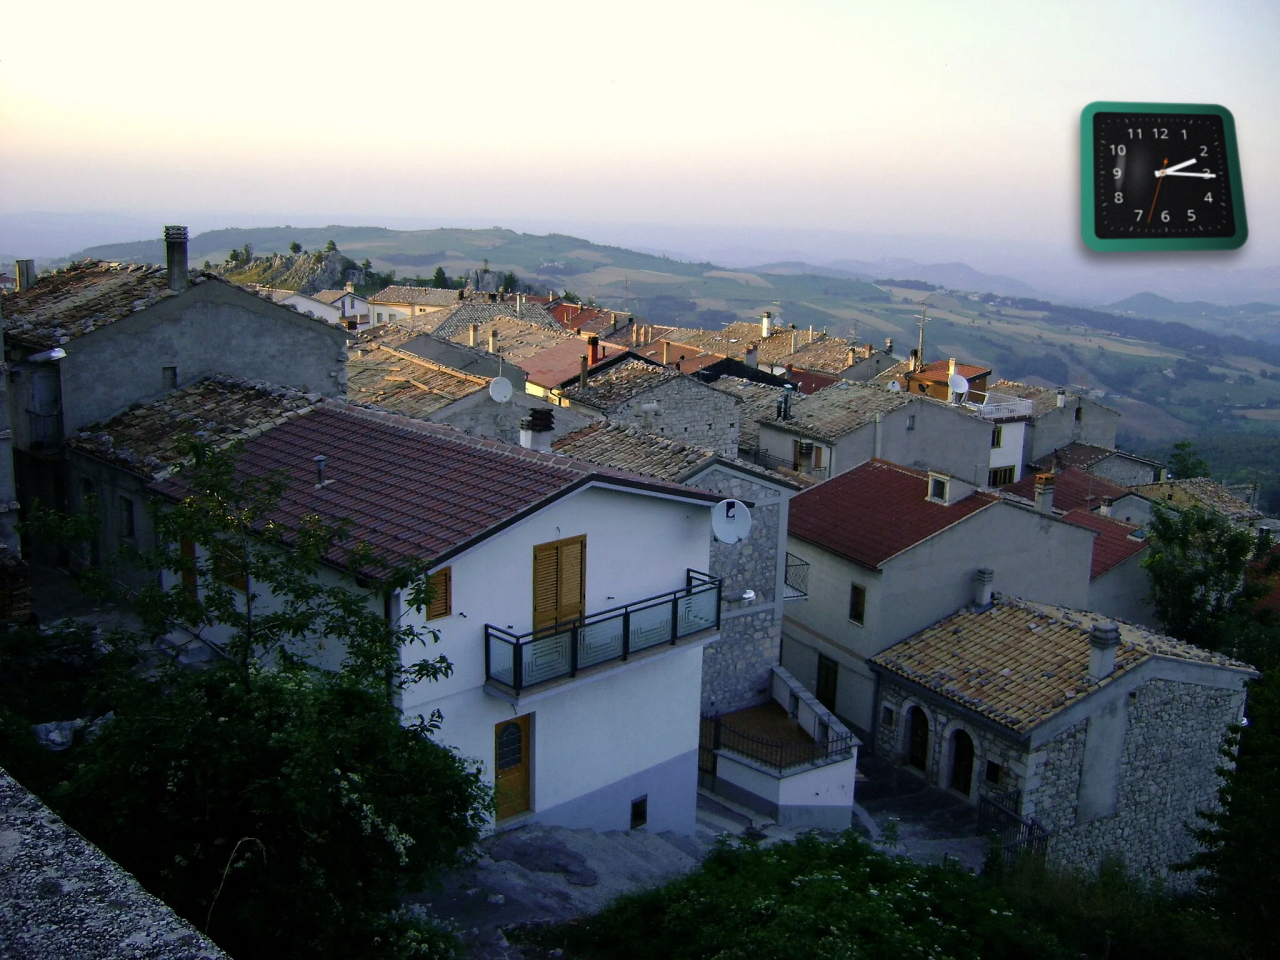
2:15:33
